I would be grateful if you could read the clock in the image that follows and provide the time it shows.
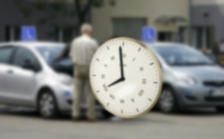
7:59
